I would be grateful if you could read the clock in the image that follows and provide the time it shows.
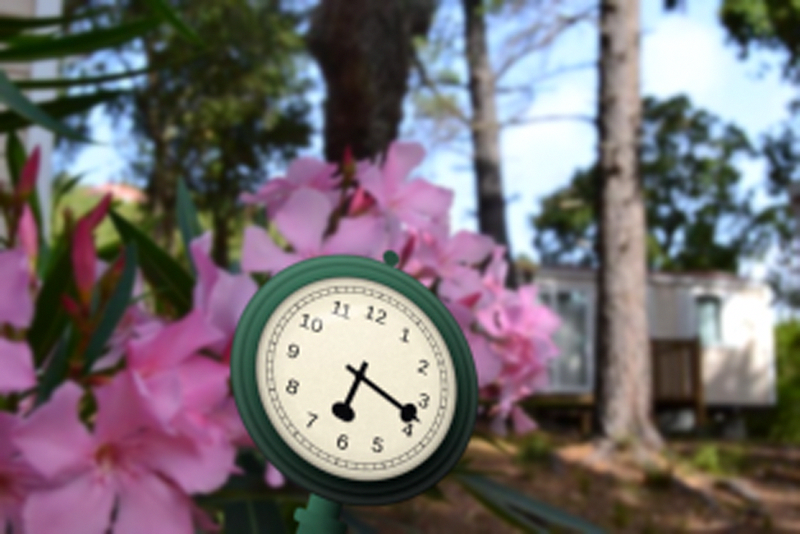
6:18
